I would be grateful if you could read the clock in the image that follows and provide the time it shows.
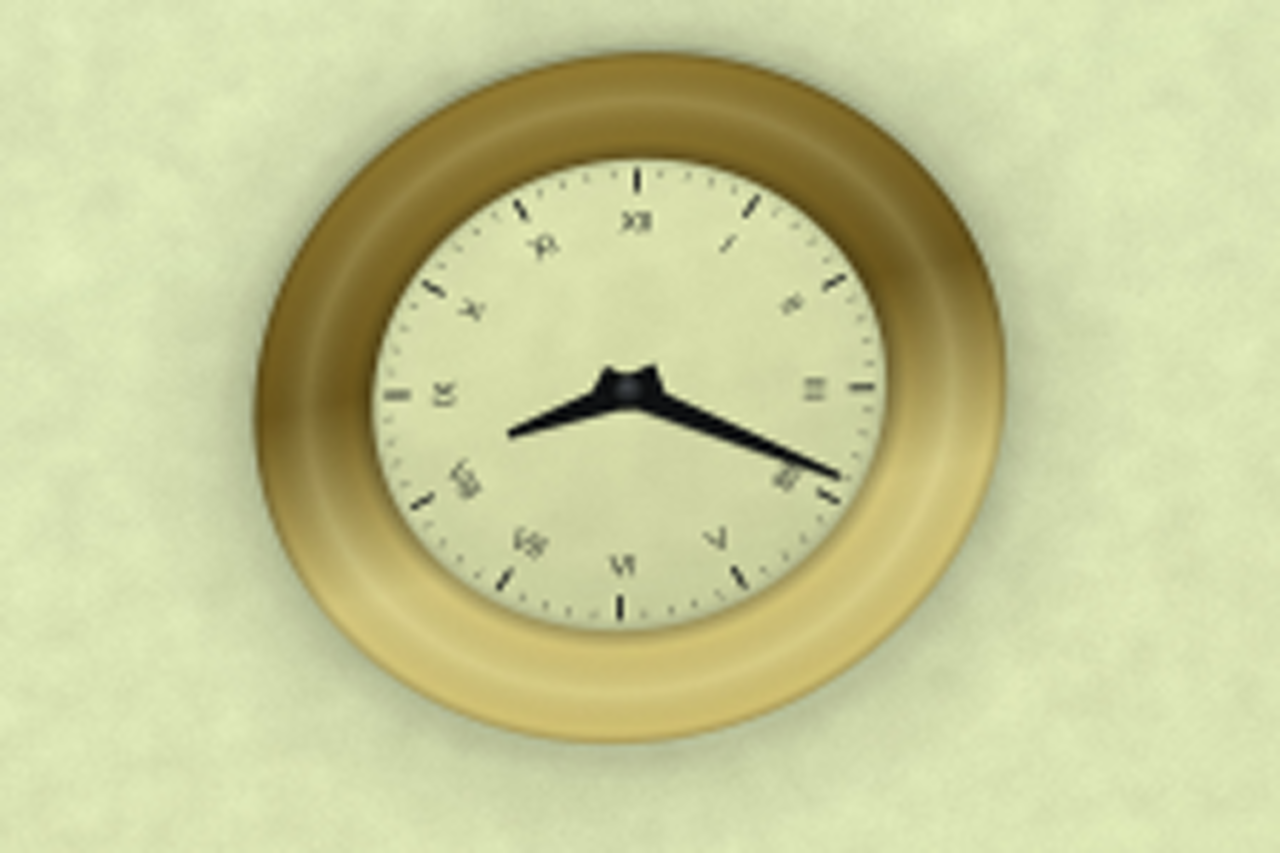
8:19
